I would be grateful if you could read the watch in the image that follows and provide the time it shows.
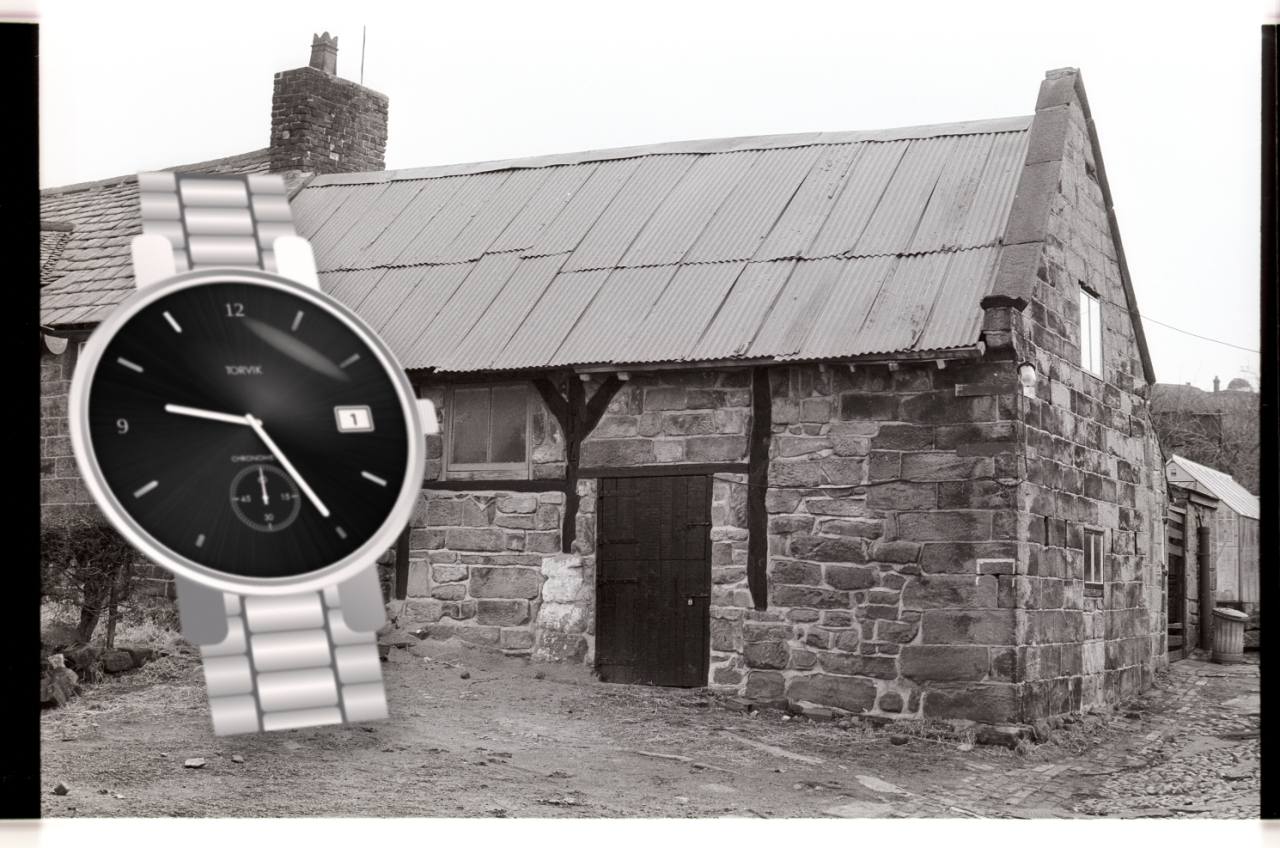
9:25
